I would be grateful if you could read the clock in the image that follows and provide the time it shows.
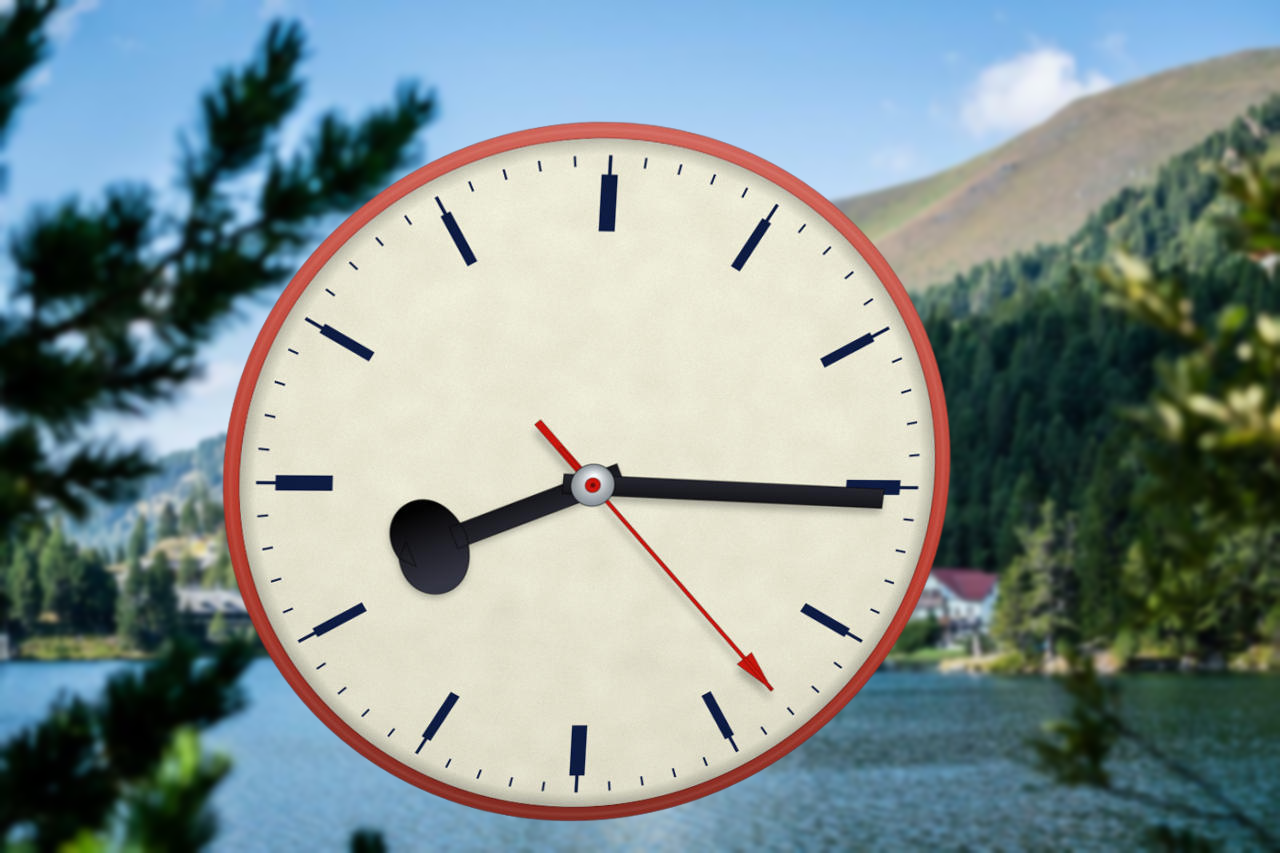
8:15:23
